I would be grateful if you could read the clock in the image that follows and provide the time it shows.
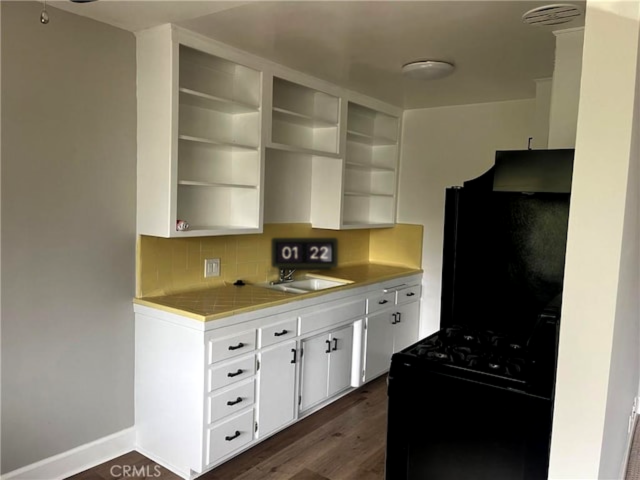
1:22
